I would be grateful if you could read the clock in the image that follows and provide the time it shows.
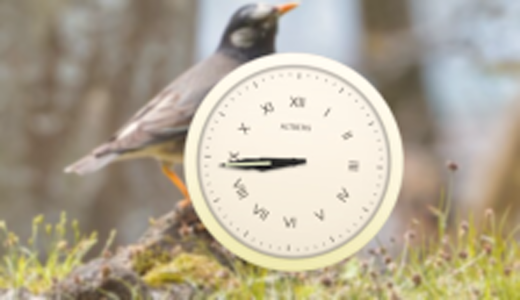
8:44
